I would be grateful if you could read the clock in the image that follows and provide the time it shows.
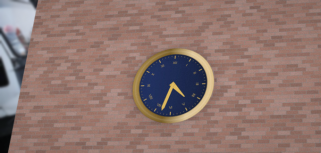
4:33
